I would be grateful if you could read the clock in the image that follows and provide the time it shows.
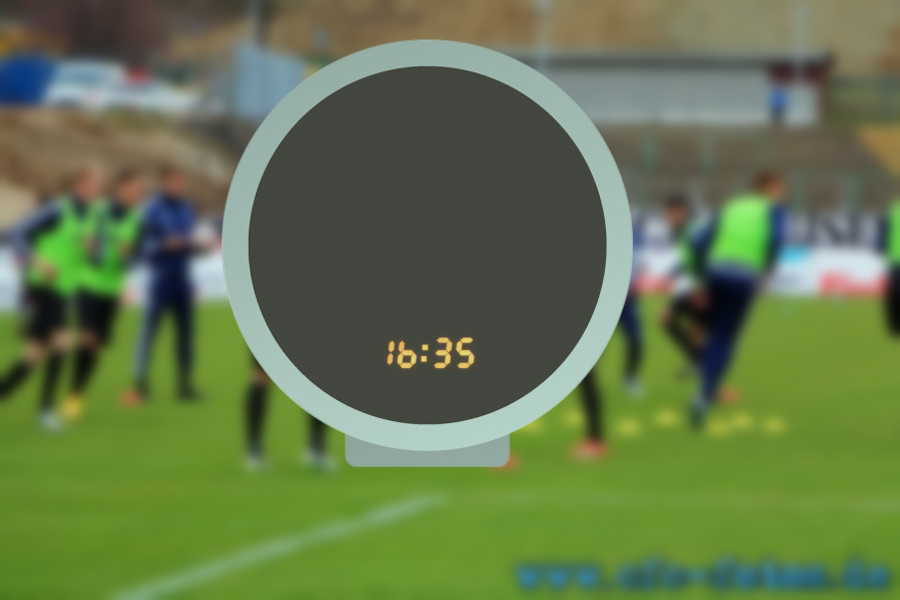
16:35
